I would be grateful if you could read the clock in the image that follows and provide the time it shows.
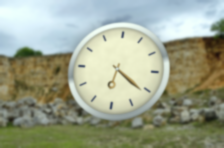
6:21
